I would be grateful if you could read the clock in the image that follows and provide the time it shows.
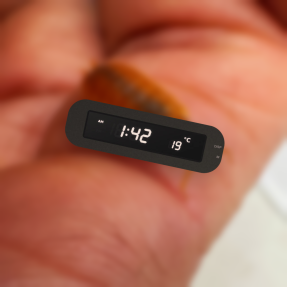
1:42
